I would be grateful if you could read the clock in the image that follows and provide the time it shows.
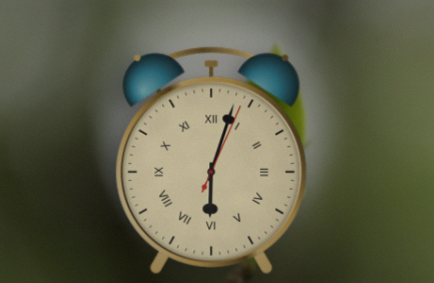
6:03:04
